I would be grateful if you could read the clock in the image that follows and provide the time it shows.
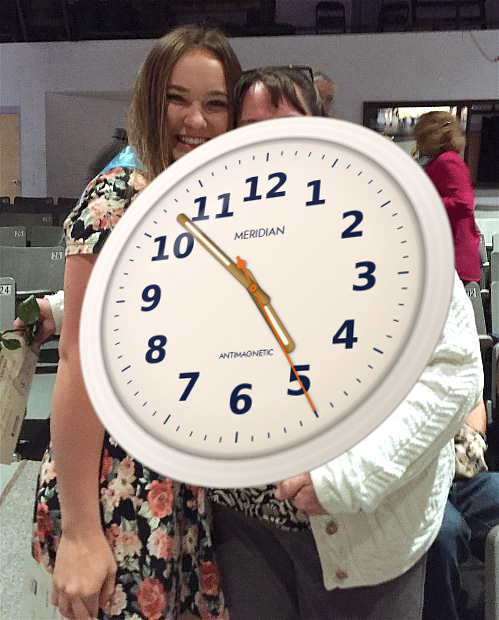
4:52:25
